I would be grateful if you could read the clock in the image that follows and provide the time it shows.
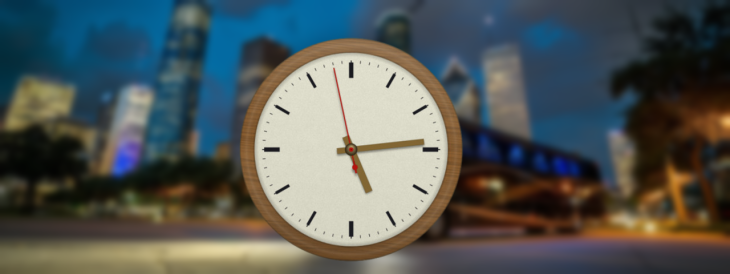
5:13:58
